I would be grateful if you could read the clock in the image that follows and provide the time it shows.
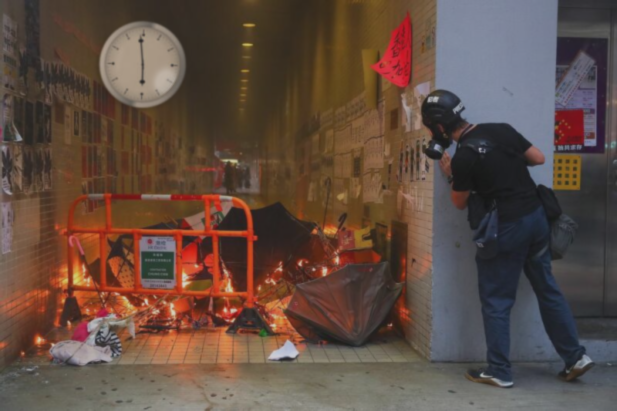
5:59
